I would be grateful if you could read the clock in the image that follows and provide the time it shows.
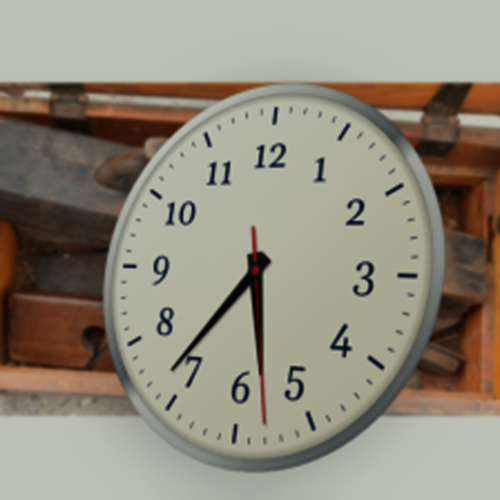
5:36:28
